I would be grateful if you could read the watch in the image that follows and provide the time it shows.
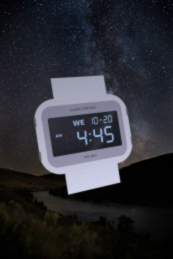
4:45
